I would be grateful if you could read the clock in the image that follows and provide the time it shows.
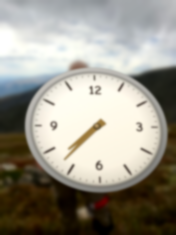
7:37
